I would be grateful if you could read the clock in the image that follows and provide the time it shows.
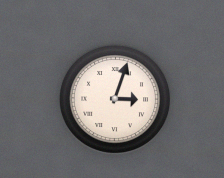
3:03
